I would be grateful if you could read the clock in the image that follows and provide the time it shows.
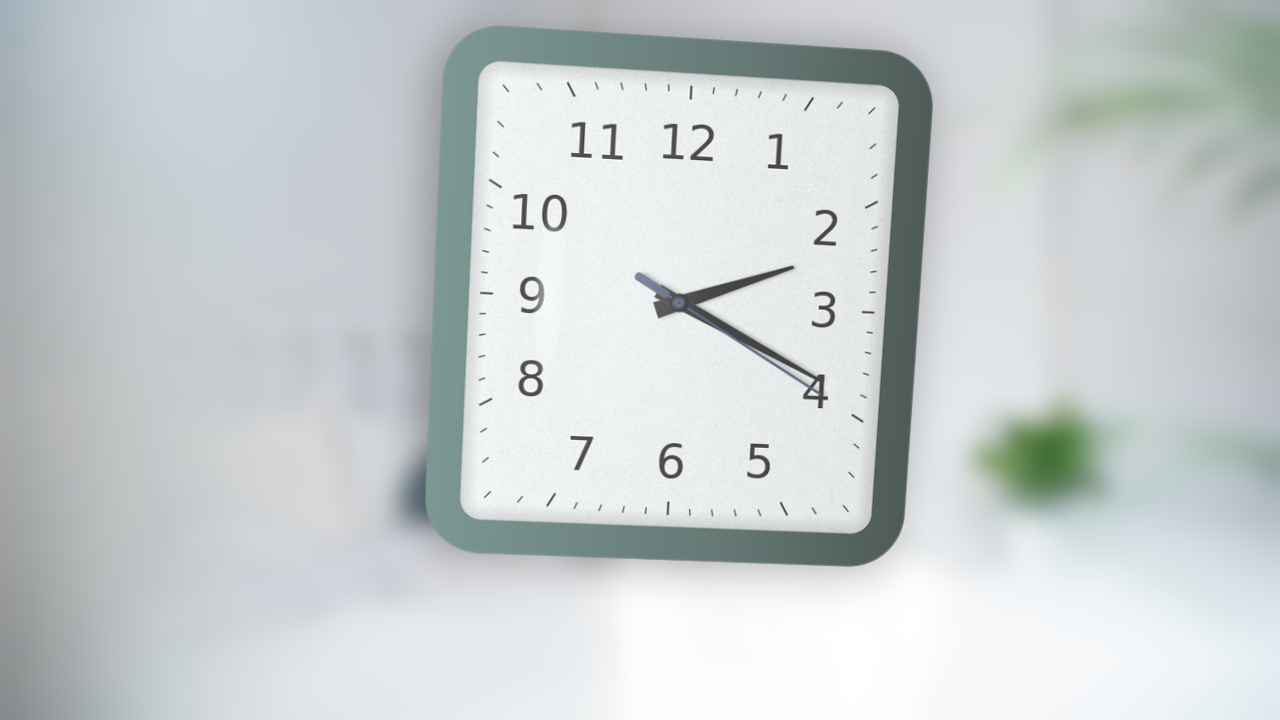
2:19:20
